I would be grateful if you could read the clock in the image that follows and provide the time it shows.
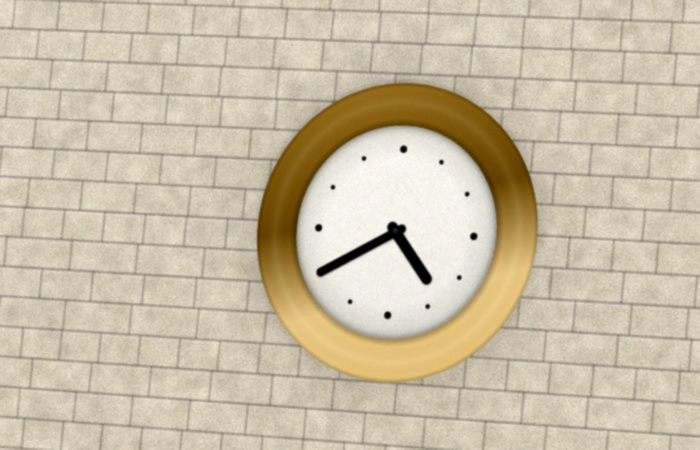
4:40
